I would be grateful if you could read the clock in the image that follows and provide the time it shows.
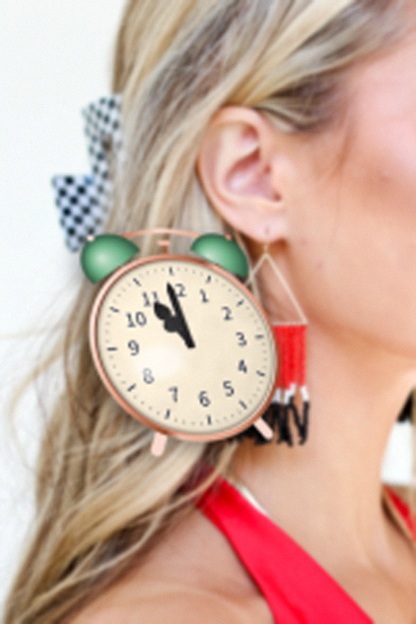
10:59
